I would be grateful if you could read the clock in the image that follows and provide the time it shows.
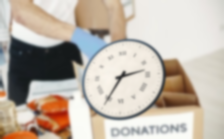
2:35
